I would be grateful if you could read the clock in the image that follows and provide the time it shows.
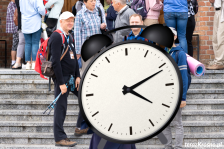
4:11
